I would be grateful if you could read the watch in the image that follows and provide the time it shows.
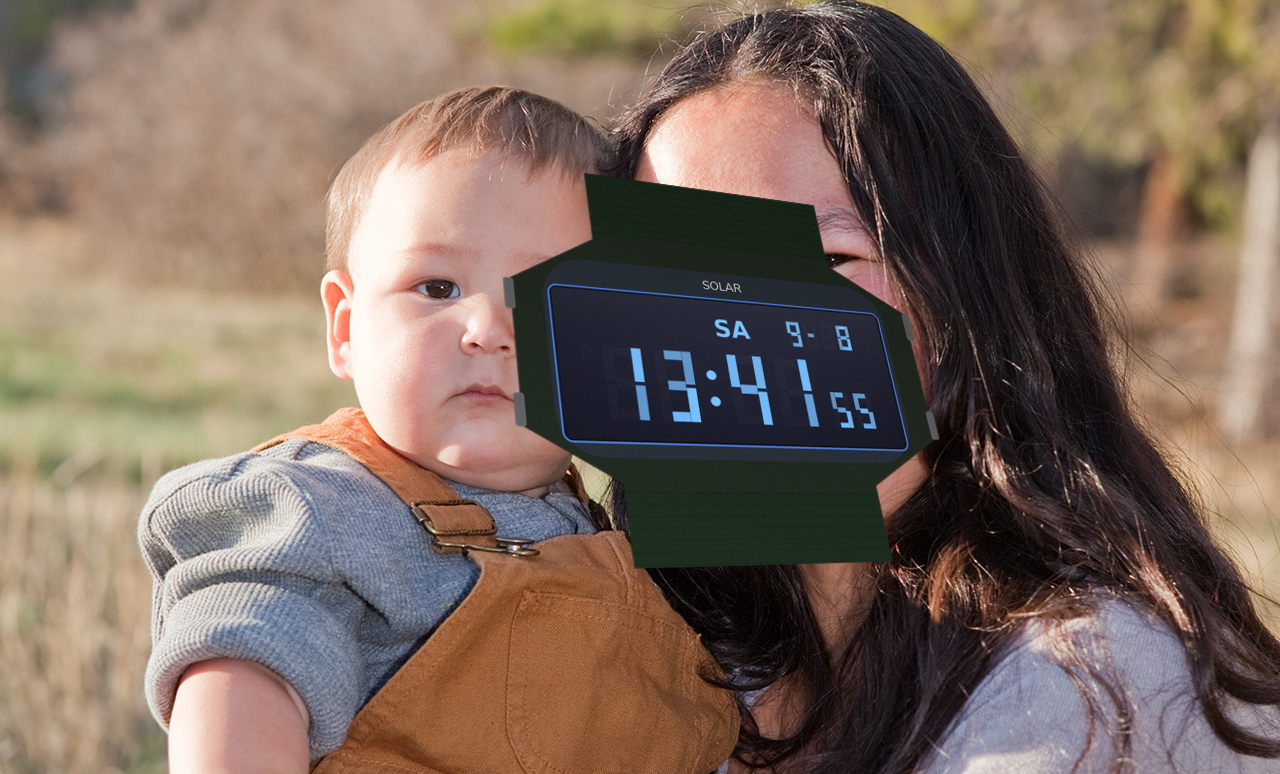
13:41:55
